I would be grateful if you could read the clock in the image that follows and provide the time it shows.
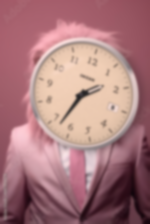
1:33
